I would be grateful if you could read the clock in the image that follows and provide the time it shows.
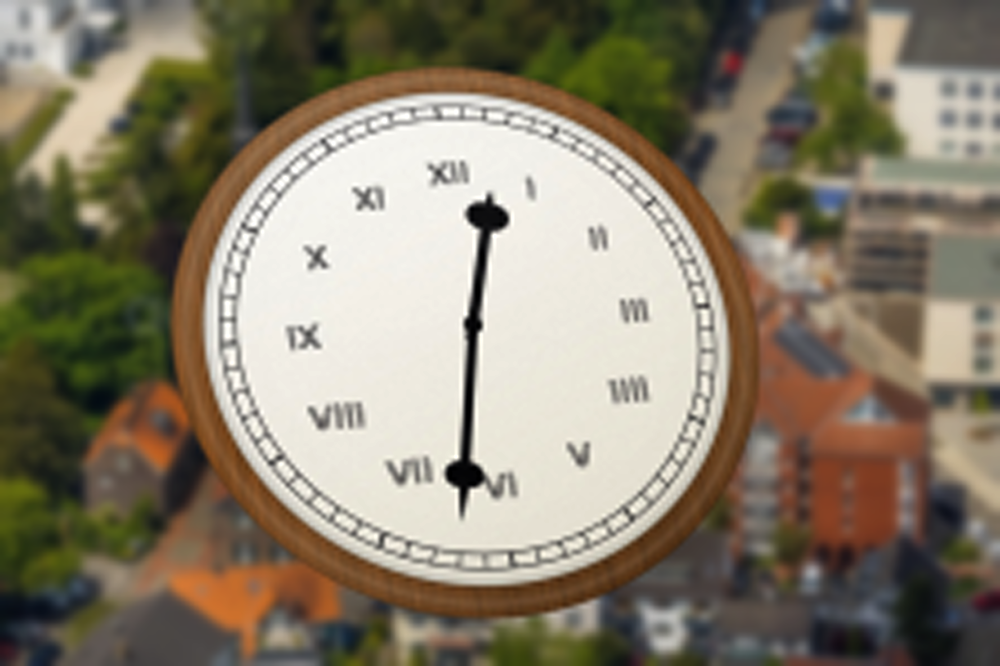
12:32
